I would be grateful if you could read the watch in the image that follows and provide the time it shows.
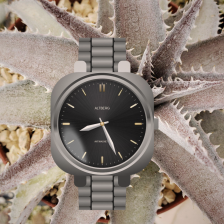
8:26
